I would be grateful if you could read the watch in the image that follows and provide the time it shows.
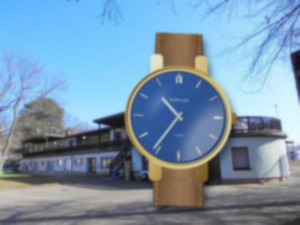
10:36
